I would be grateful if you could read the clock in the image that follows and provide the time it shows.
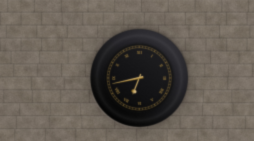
6:43
